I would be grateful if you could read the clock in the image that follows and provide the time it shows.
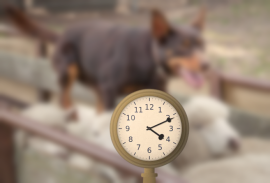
4:11
